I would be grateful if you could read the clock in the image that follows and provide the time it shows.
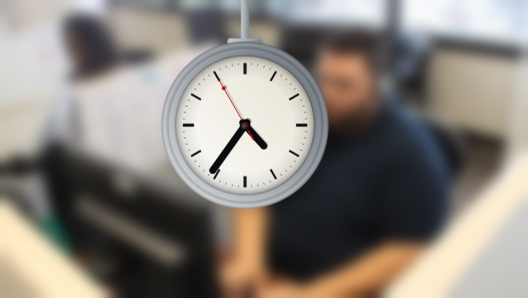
4:35:55
